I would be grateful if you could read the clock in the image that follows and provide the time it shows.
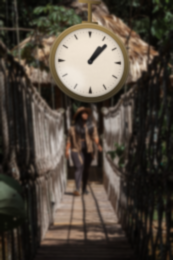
1:07
